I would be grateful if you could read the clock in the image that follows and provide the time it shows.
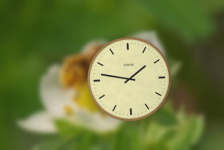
1:47
